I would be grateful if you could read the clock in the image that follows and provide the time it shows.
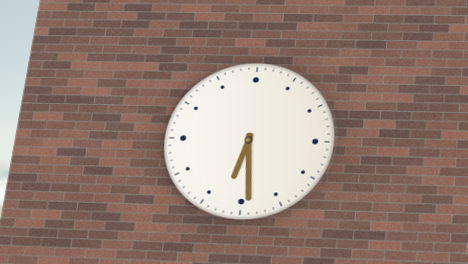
6:29
